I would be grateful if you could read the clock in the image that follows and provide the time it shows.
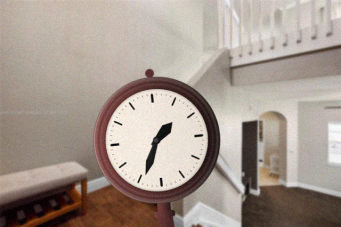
1:34
